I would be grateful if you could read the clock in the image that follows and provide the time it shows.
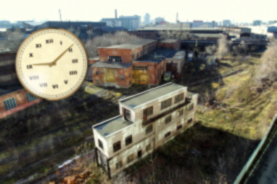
9:09
